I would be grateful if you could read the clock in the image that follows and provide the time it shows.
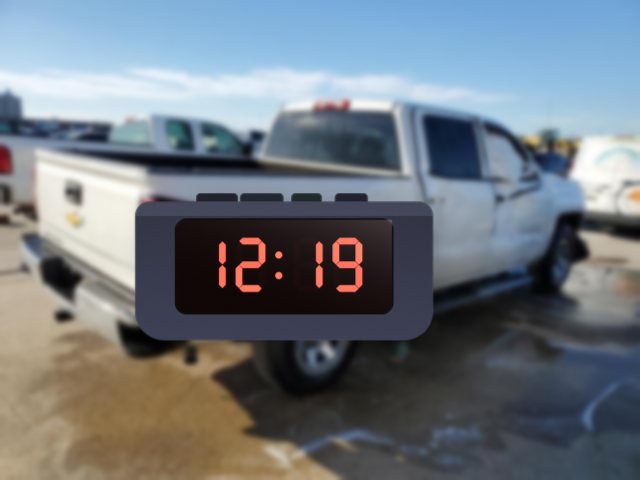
12:19
